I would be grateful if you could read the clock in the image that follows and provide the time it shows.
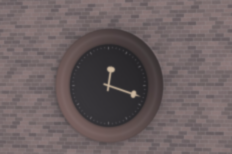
12:18
